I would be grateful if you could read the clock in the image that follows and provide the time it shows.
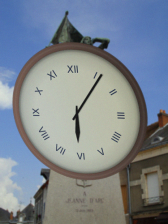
6:06
